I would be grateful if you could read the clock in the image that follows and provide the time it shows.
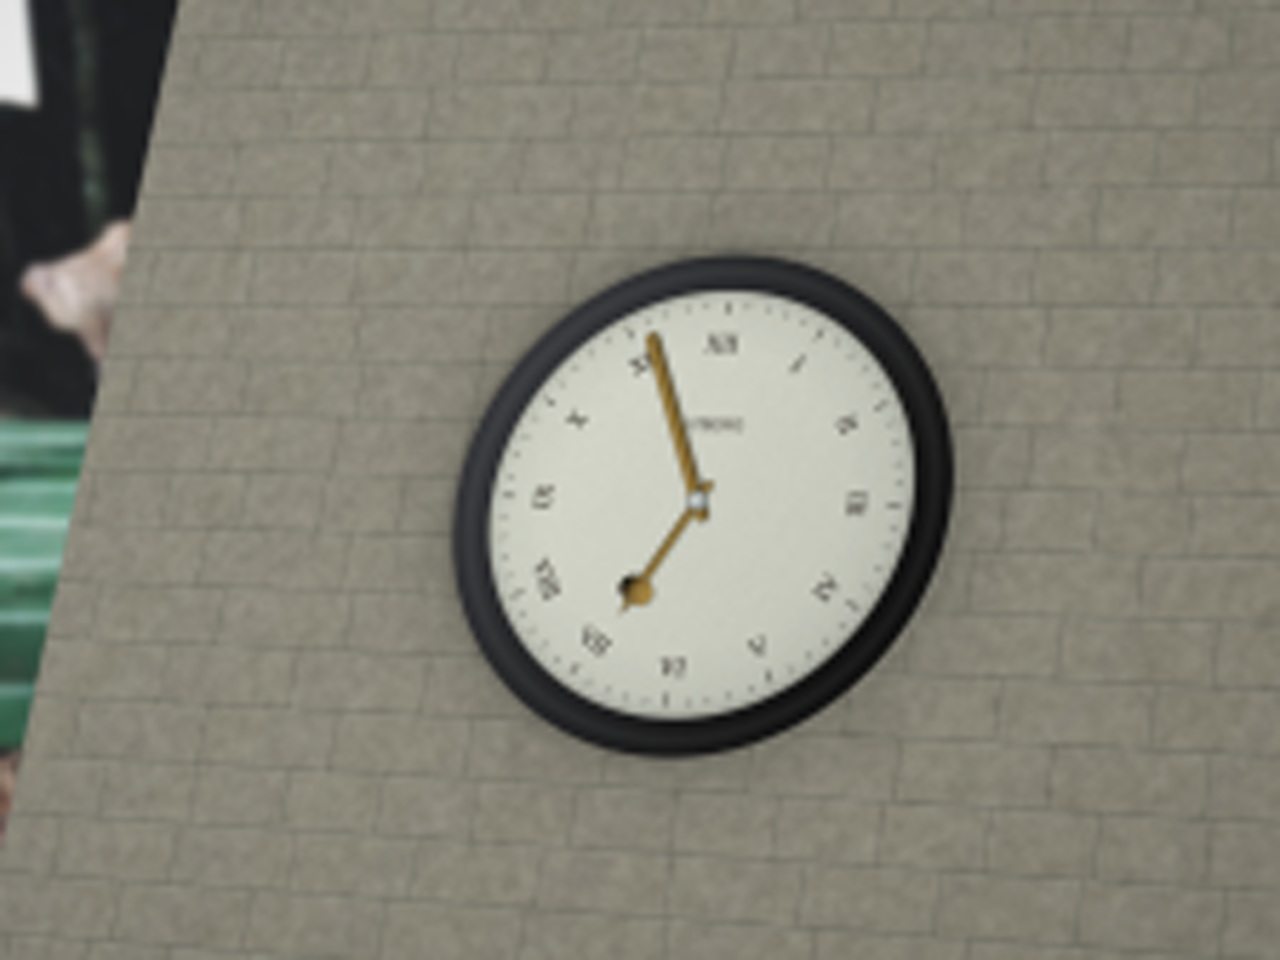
6:56
